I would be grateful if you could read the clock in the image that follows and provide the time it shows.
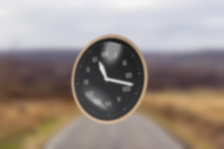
11:18
